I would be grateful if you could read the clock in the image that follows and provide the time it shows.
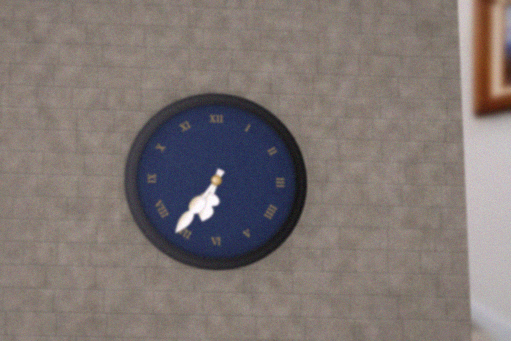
6:36
